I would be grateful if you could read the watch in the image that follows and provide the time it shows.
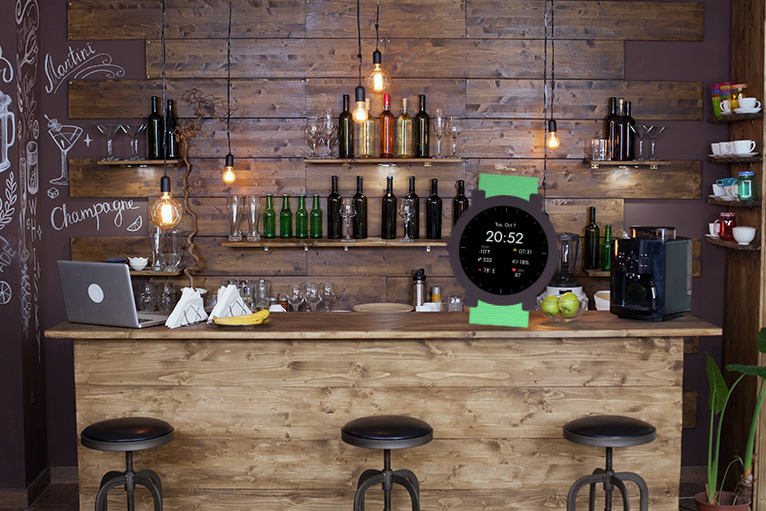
20:52
